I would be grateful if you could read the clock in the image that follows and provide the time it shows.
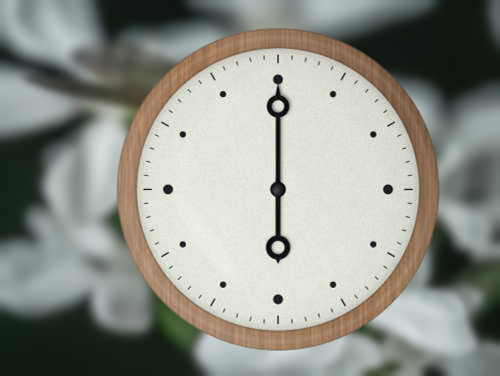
6:00
